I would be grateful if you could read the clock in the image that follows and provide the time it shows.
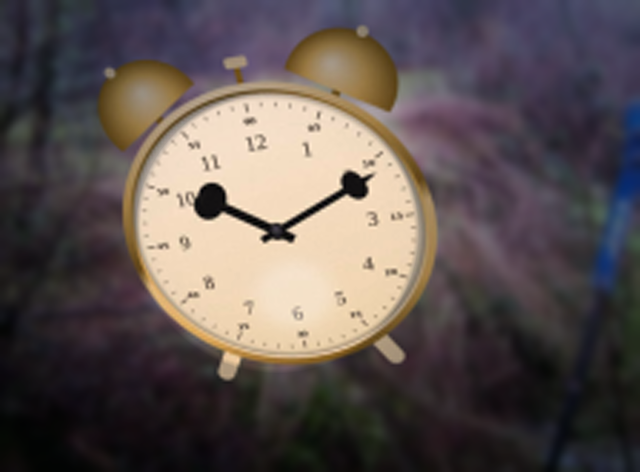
10:11
